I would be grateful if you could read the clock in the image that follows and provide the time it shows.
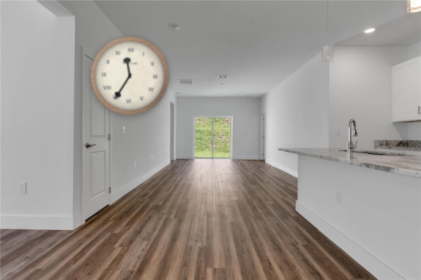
11:35
